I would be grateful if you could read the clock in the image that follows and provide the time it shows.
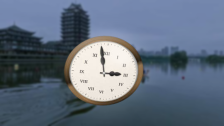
2:58
